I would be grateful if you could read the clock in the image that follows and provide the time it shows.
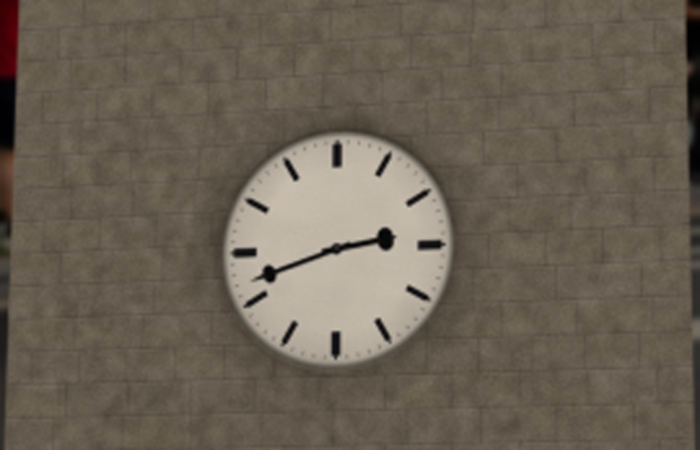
2:42
